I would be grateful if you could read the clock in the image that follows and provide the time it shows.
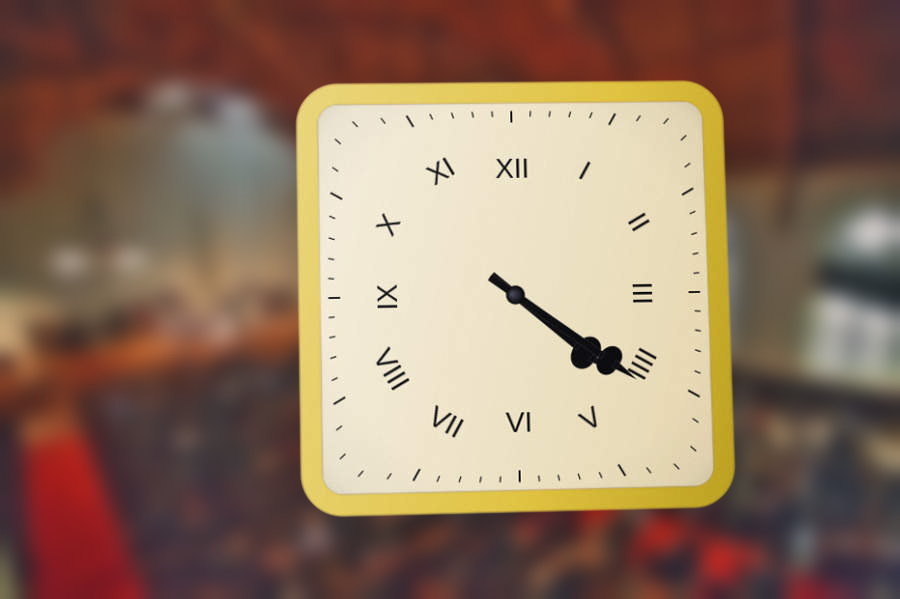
4:21
